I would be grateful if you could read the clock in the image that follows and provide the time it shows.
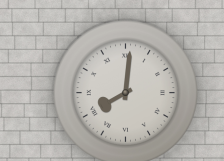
8:01
